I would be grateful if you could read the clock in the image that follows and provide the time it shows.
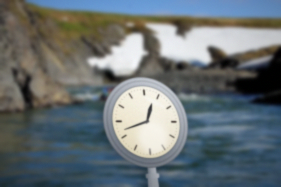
12:42
